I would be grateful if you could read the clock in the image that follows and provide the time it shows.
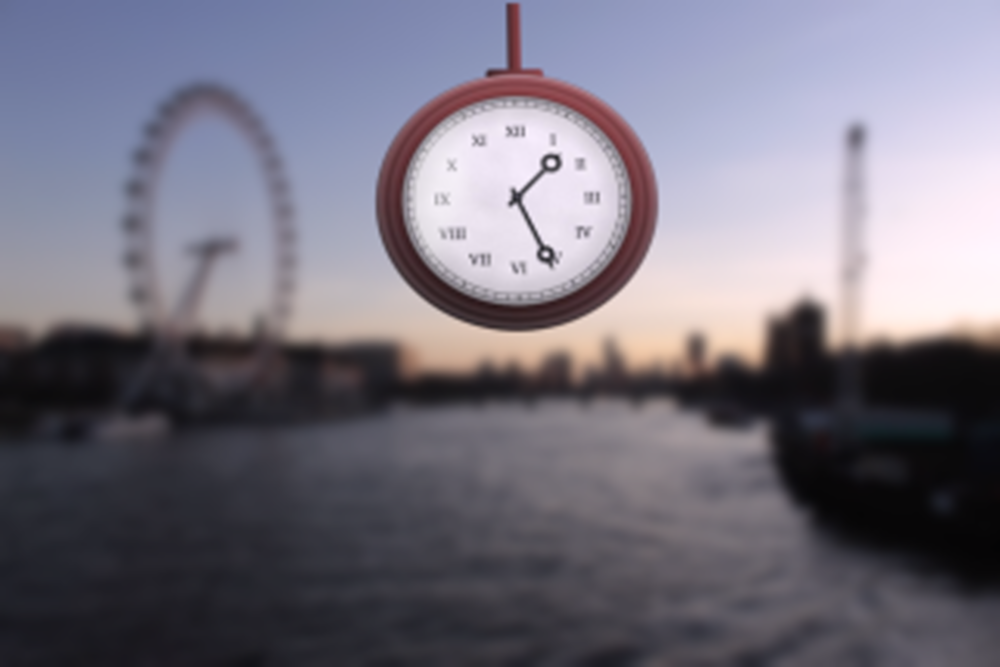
1:26
